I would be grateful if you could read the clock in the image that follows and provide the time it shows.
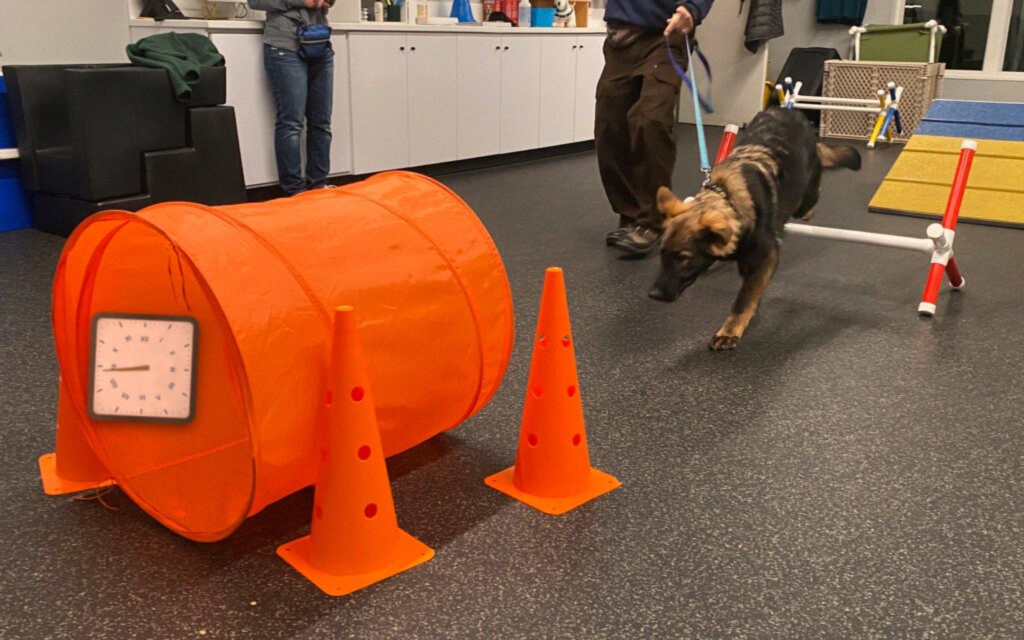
8:44
